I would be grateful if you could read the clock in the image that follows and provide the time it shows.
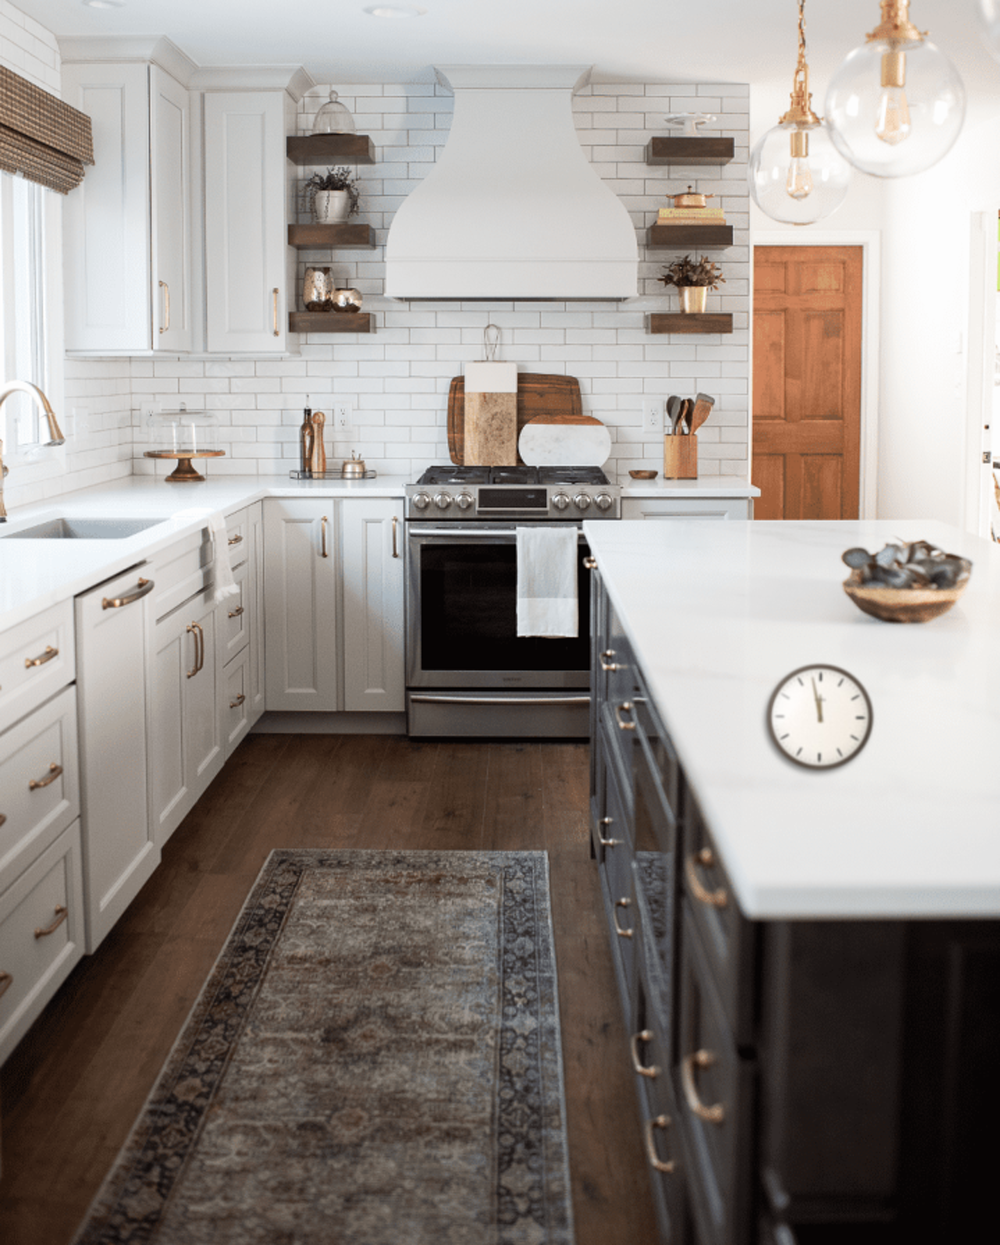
11:58
